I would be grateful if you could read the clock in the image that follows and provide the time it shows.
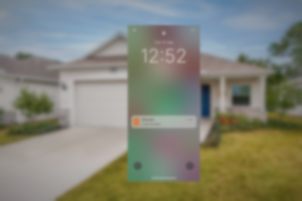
12:52
